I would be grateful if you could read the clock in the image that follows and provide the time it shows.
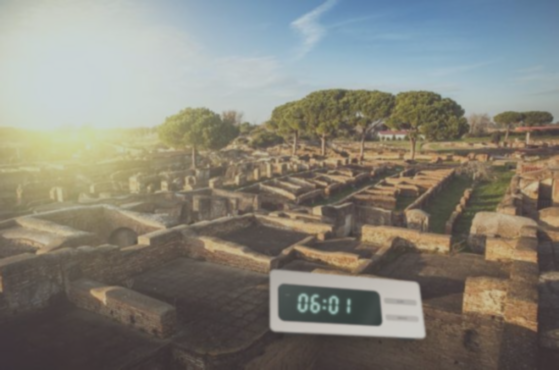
6:01
